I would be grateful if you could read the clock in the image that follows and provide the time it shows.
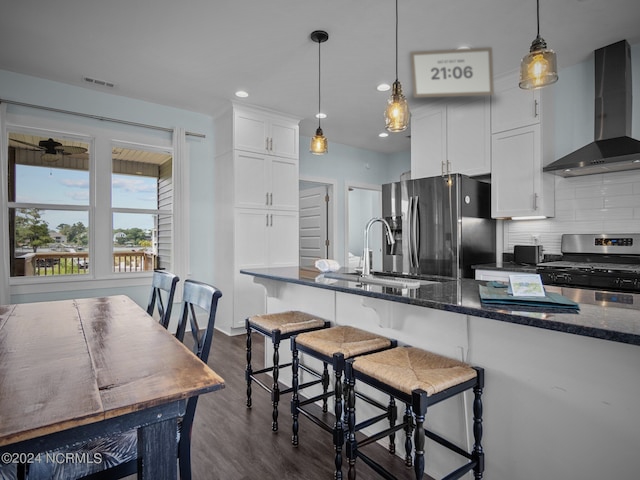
21:06
